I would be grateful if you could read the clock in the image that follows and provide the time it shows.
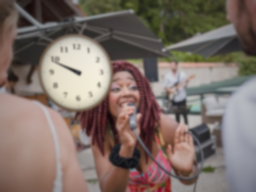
9:49
